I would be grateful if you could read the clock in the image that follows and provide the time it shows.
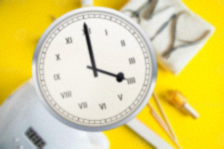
4:00
